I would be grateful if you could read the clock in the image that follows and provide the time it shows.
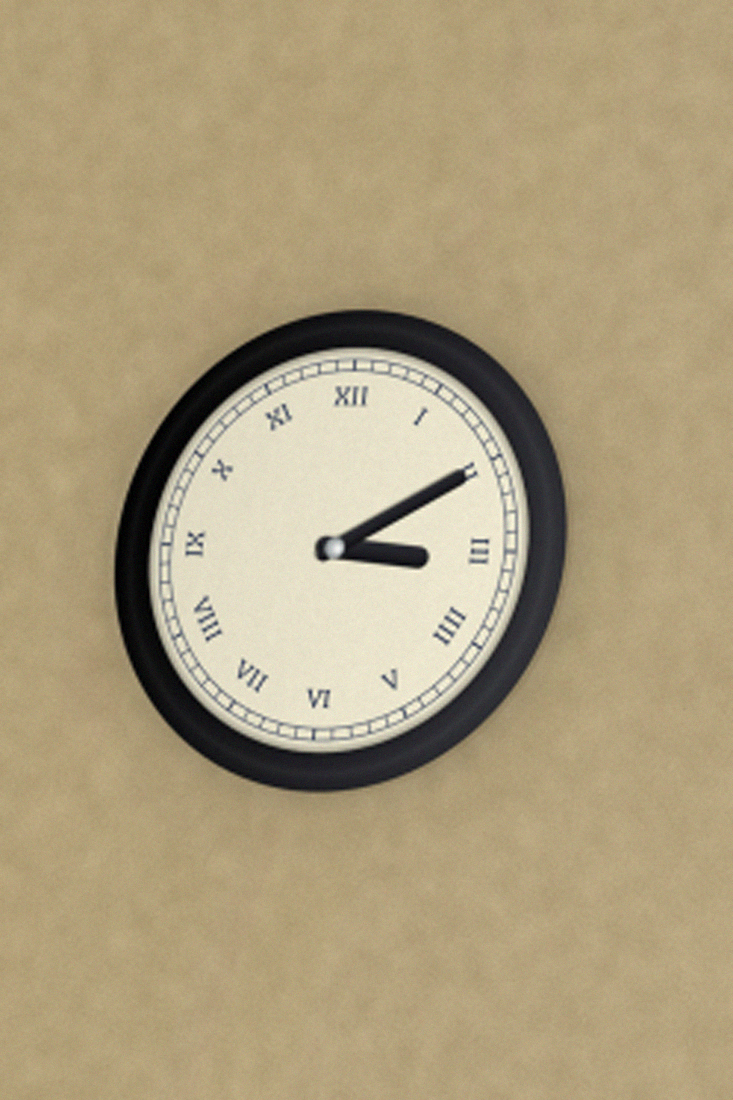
3:10
